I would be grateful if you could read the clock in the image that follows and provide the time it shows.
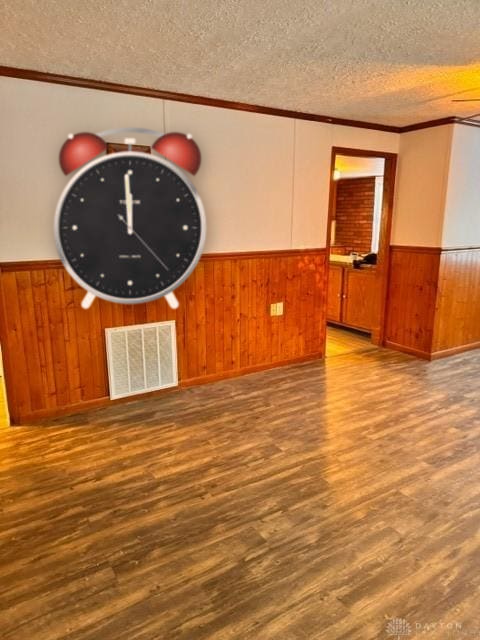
11:59:23
